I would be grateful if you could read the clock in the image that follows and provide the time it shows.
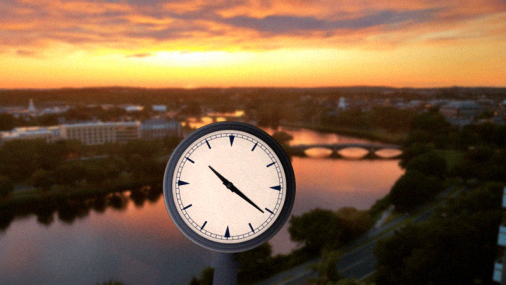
10:21
